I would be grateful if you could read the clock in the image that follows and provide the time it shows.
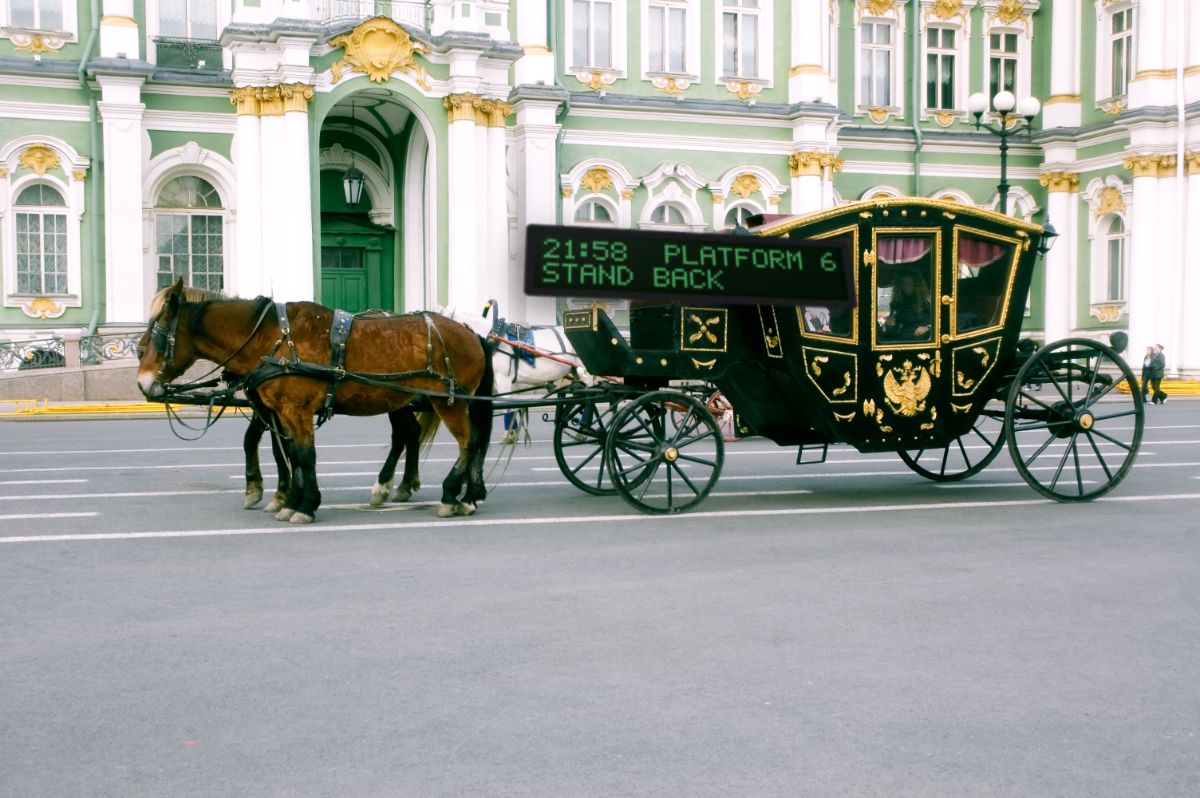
21:58
